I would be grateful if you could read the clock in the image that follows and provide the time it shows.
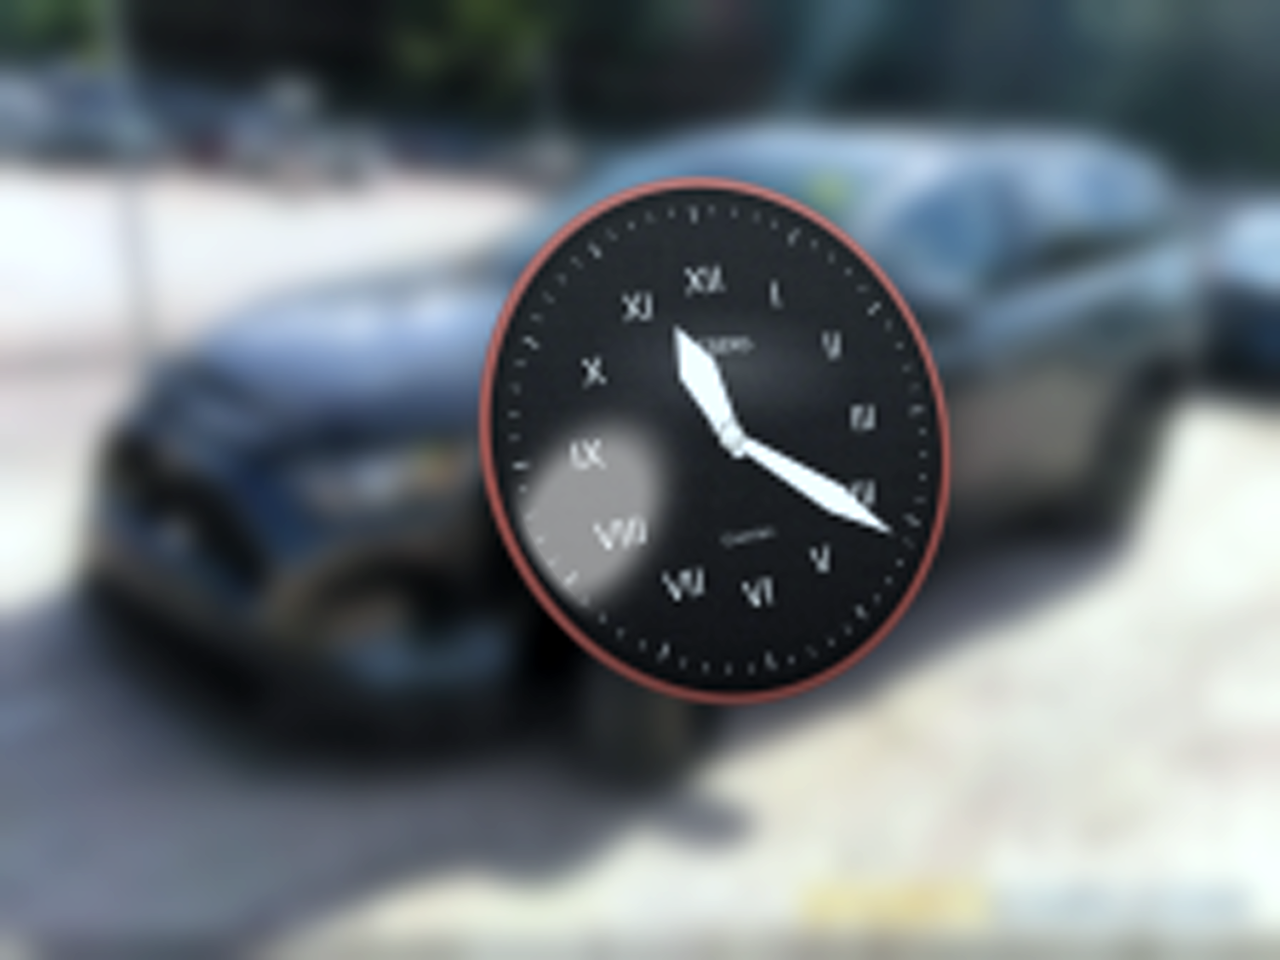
11:21
